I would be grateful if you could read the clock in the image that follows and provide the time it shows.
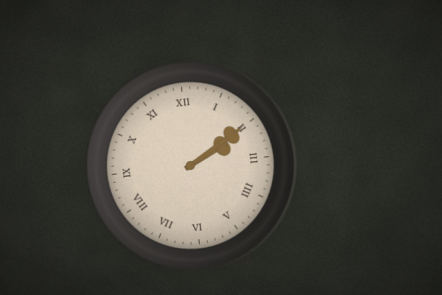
2:10
